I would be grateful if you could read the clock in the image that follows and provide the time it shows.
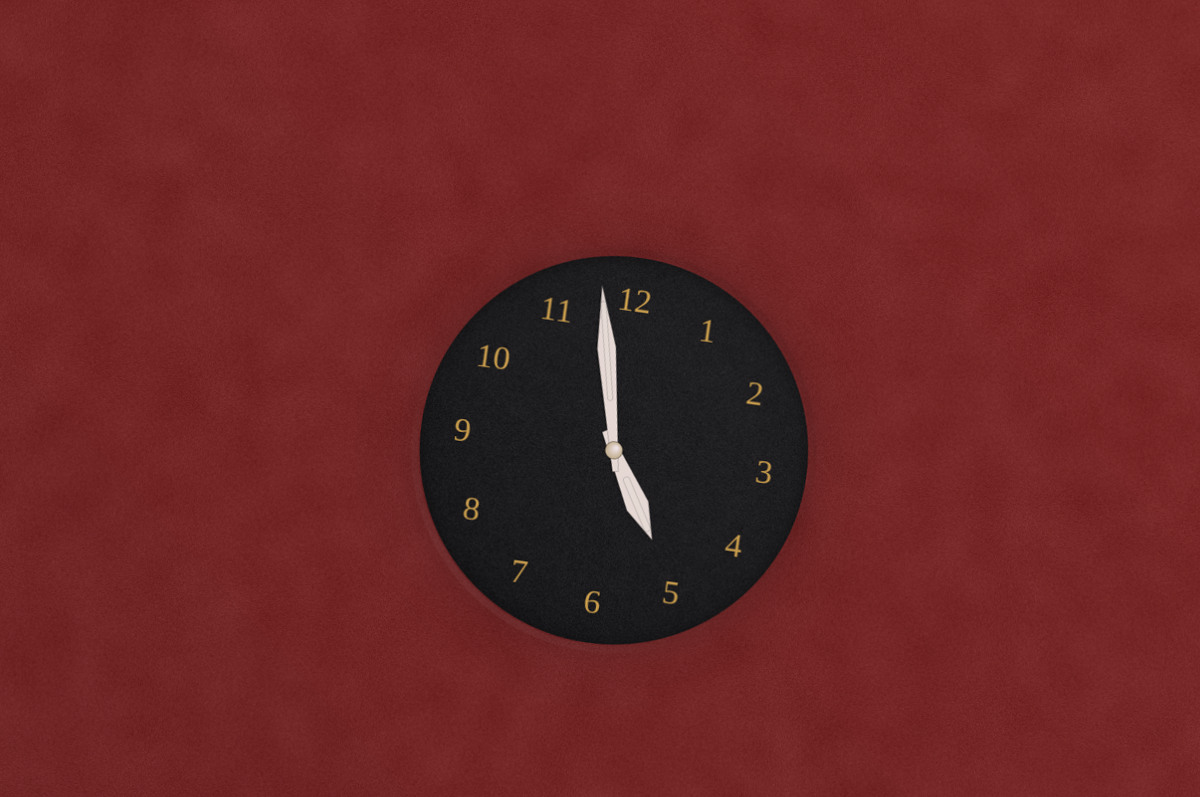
4:58
